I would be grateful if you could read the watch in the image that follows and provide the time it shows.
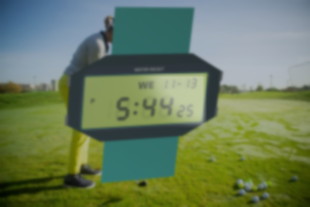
5:44:25
